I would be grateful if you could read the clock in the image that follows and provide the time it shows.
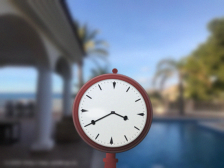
3:40
